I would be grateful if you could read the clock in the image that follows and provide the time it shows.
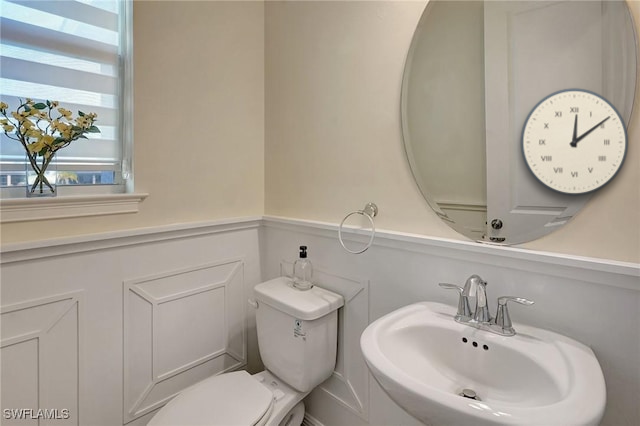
12:09
